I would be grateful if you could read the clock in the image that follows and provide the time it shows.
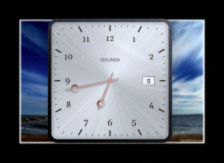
6:43
